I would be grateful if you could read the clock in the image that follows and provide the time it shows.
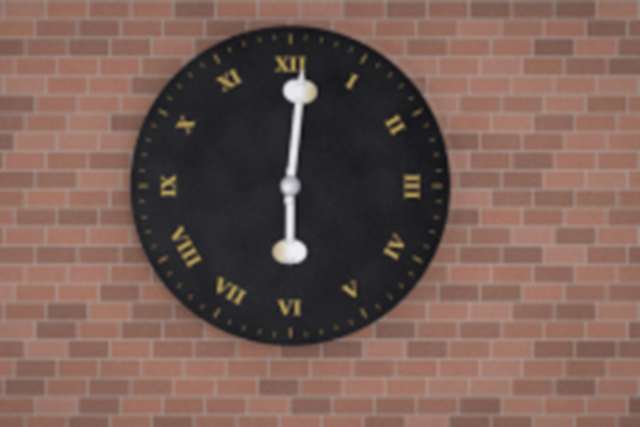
6:01
